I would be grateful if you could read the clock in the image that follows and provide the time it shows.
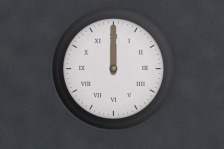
12:00
